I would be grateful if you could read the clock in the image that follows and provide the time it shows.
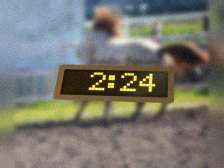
2:24
